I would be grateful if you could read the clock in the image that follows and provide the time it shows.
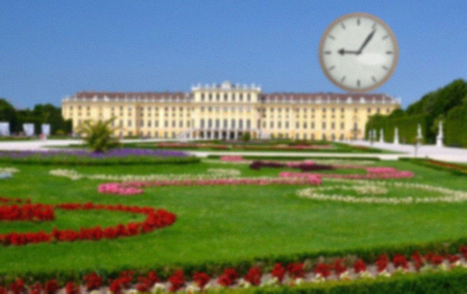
9:06
